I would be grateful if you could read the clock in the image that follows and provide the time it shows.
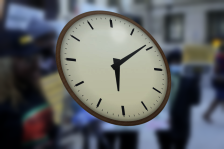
6:09
